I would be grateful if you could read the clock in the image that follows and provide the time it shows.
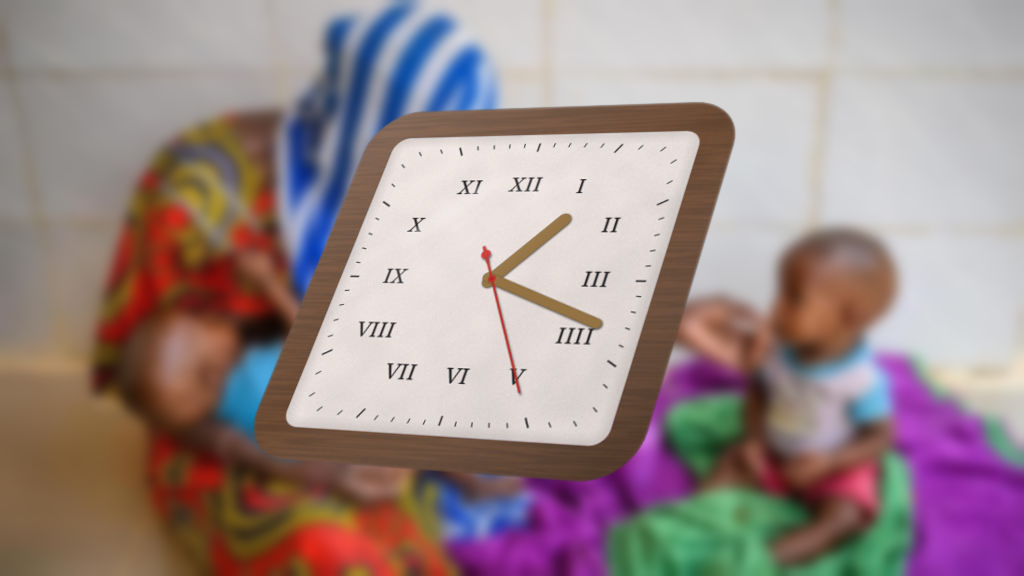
1:18:25
